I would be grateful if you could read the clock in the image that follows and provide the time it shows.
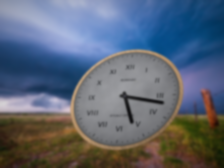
5:17
